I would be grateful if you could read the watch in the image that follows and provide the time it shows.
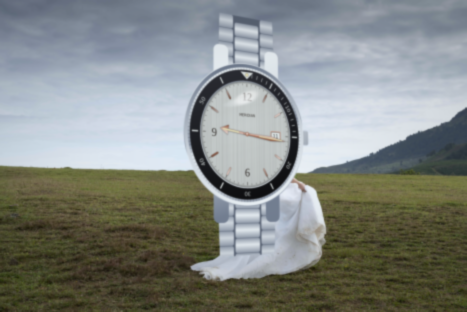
9:16
